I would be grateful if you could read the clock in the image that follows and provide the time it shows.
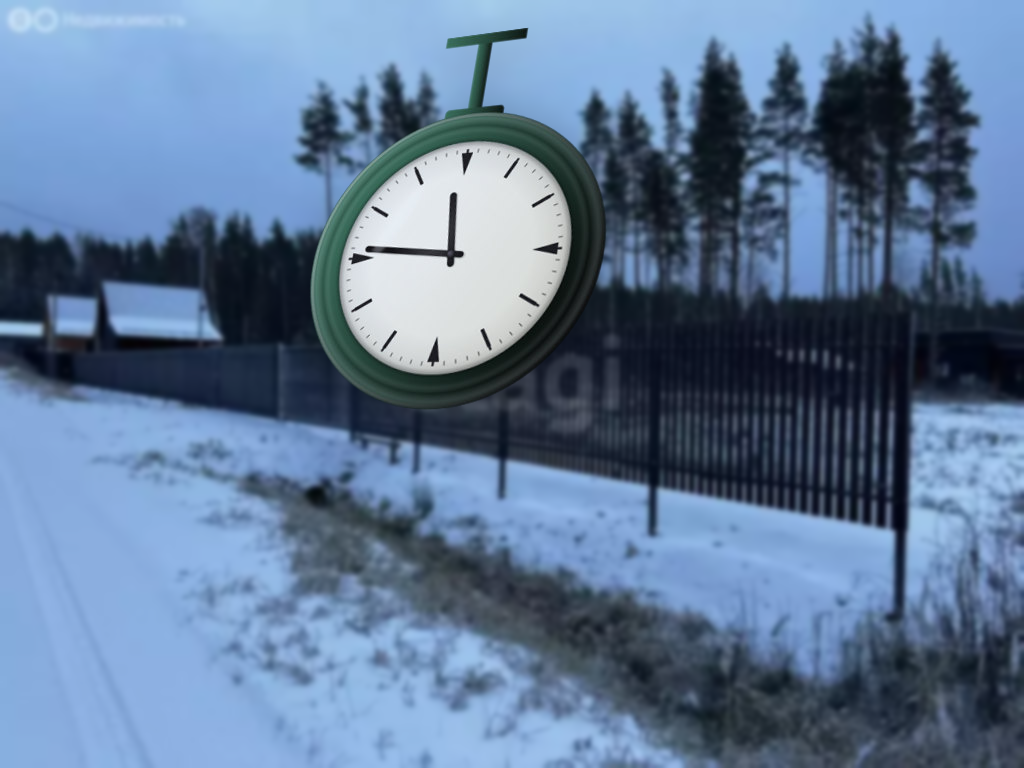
11:46
